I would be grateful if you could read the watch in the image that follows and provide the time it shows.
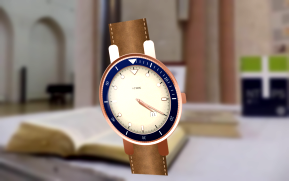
4:20
